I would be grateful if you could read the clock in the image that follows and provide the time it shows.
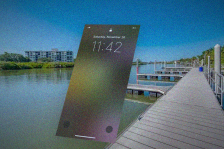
11:42
